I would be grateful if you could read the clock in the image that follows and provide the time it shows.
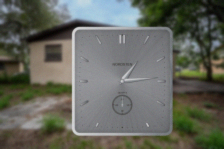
1:14
